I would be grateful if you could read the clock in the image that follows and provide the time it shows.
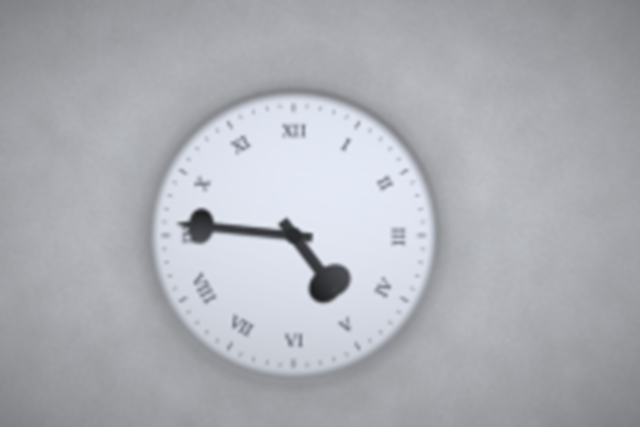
4:46
